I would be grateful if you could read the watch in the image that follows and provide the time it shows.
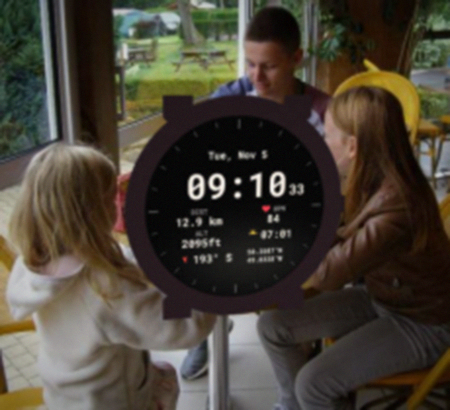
9:10
